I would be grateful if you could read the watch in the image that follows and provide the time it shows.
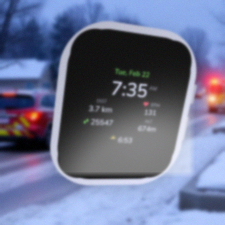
7:35
